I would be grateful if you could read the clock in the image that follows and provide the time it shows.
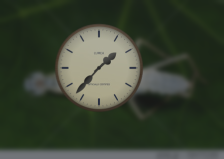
1:37
